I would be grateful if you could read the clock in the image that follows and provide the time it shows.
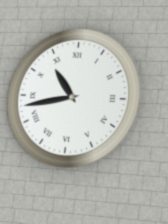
10:43
